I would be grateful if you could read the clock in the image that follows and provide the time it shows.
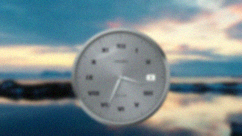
3:34
